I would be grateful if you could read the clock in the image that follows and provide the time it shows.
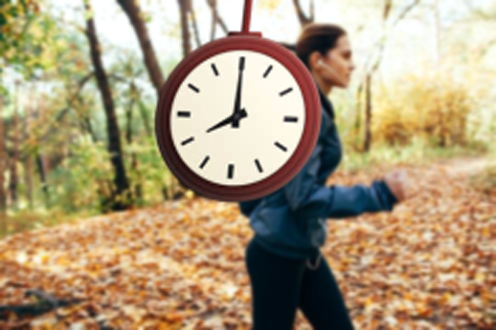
8:00
